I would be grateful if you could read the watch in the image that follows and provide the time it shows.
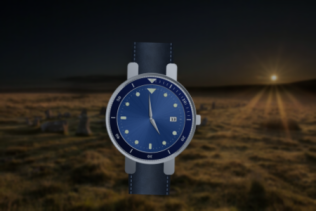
4:59
